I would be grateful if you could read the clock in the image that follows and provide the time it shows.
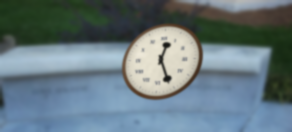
12:26
